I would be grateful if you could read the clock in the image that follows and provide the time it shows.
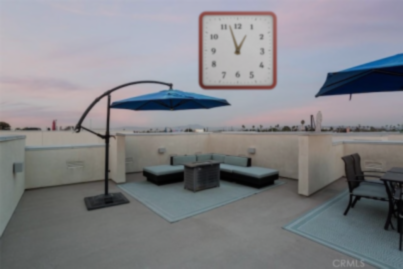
12:57
